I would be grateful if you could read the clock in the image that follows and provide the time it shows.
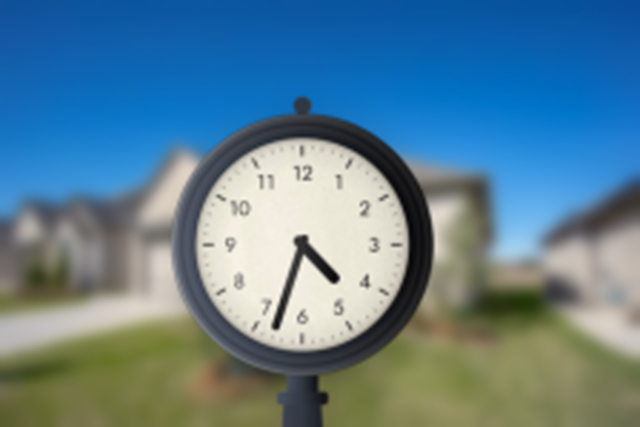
4:33
